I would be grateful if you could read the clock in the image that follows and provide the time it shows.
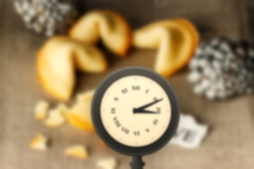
3:11
